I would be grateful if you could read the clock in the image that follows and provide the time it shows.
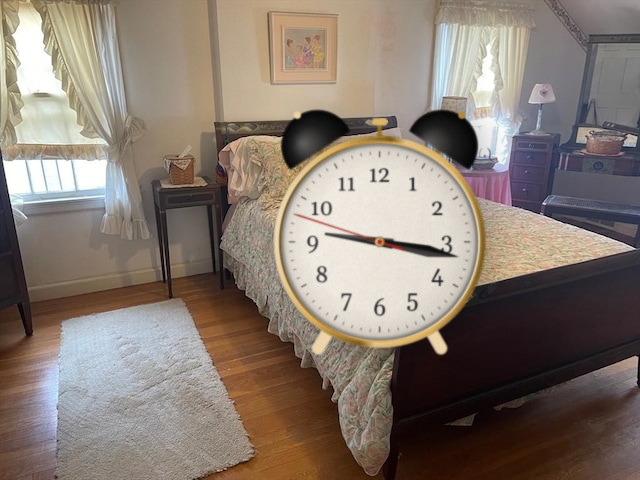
9:16:48
